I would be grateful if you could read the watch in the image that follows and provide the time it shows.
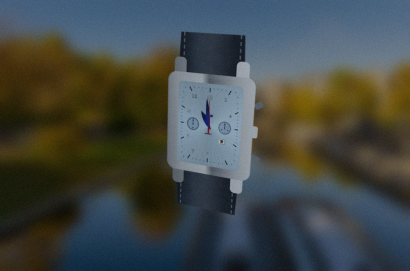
10:59
